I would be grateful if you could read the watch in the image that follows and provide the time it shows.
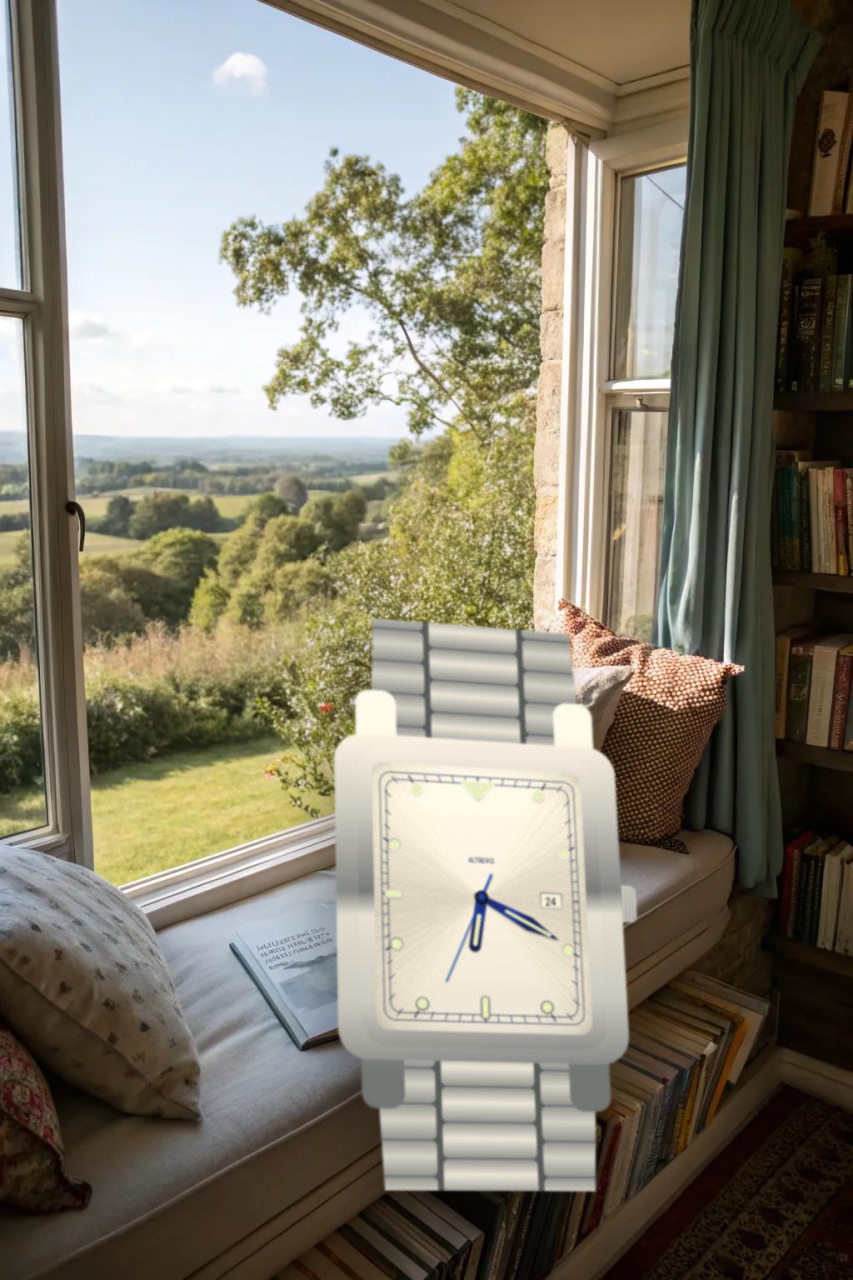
6:19:34
